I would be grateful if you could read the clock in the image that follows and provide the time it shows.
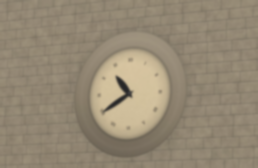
10:40
